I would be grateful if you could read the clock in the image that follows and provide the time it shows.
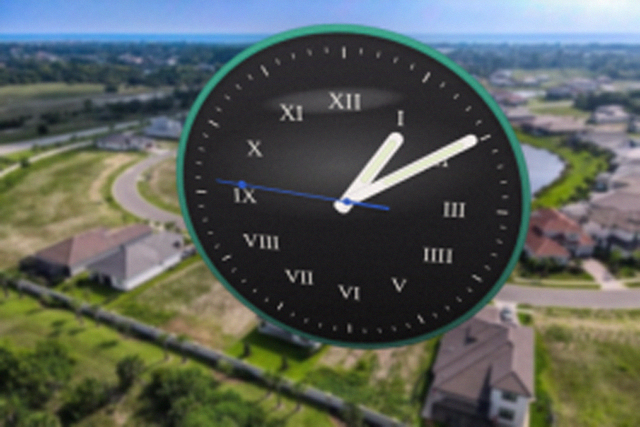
1:09:46
